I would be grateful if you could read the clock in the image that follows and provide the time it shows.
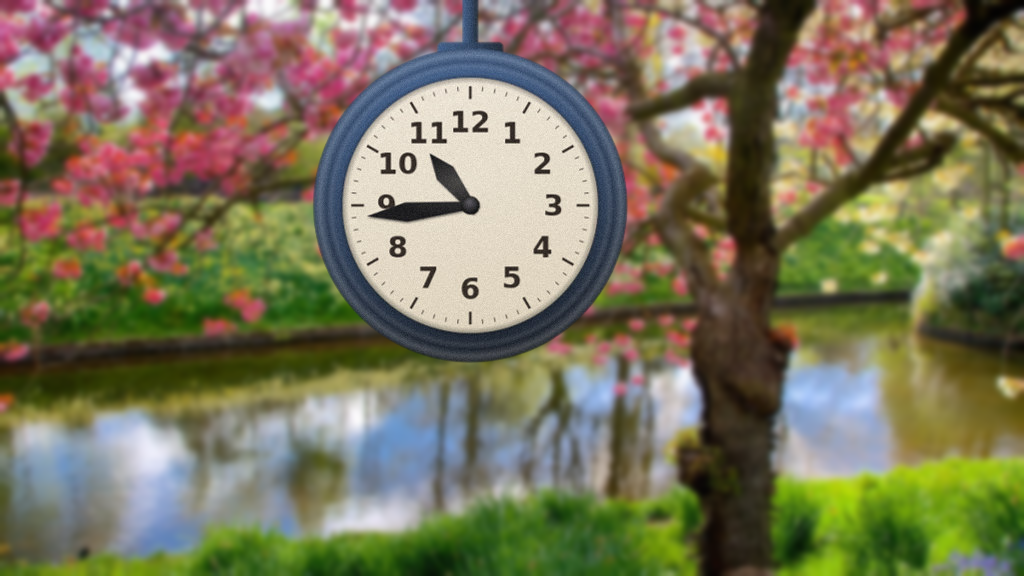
10:44
